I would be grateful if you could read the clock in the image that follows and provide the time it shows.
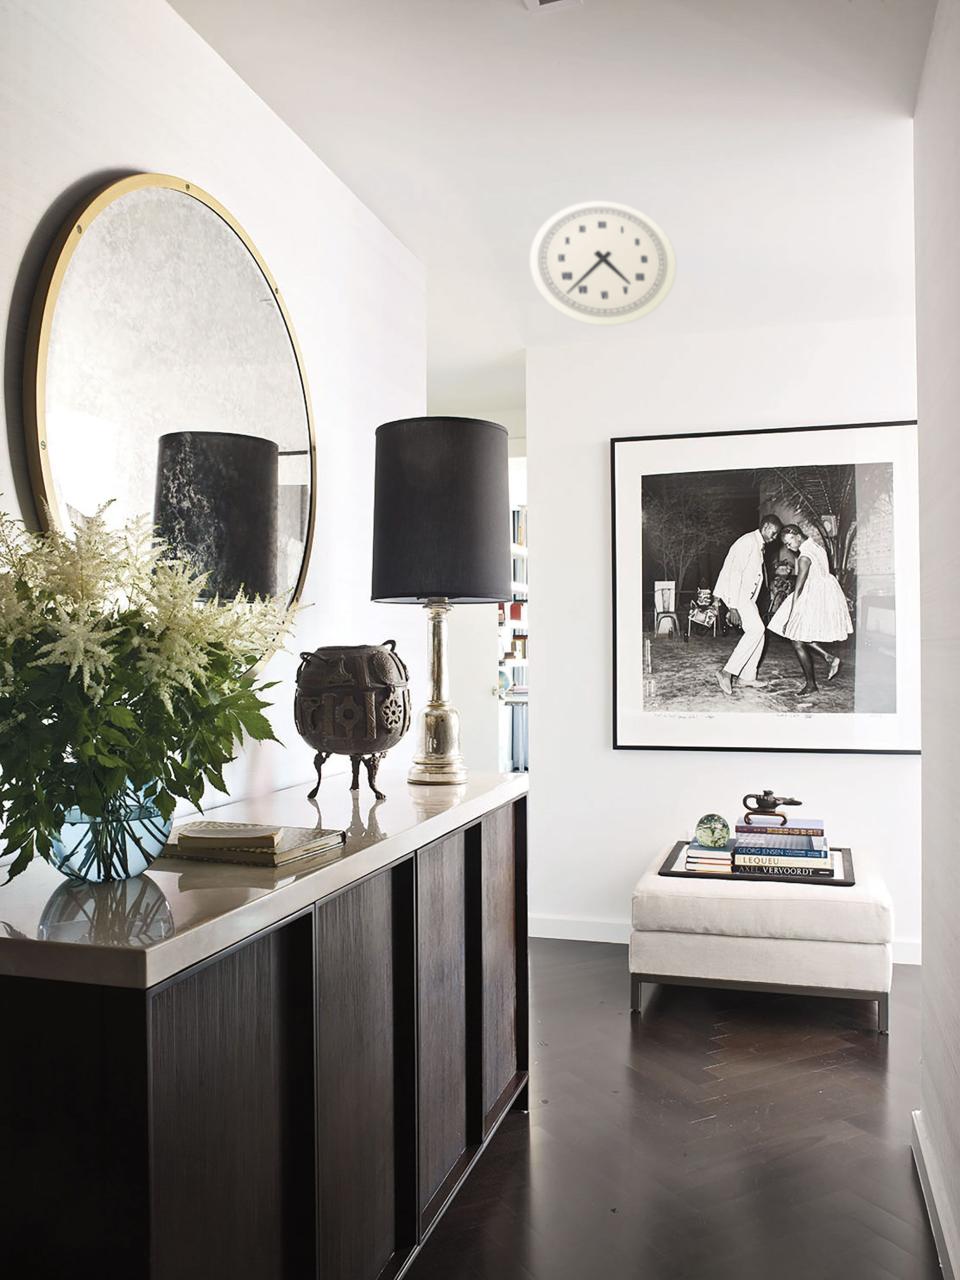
4:37
